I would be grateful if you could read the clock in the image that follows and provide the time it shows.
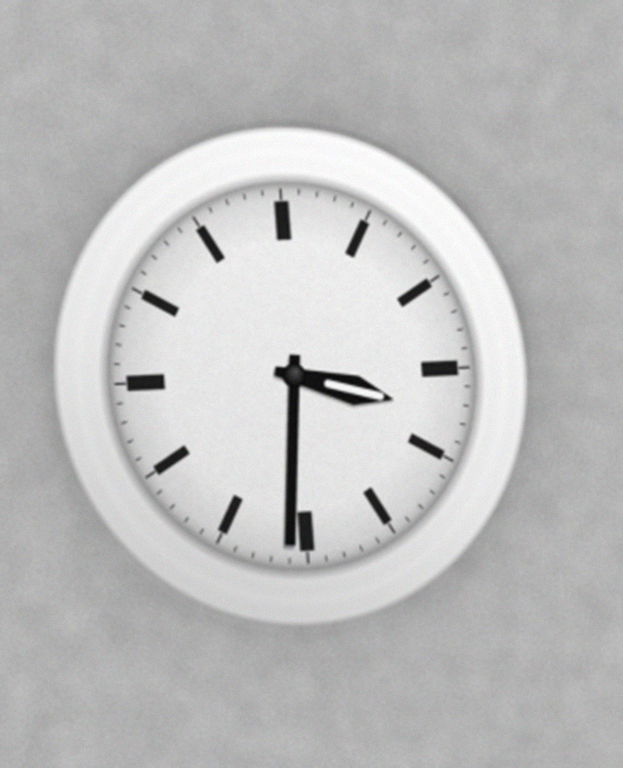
3:31
